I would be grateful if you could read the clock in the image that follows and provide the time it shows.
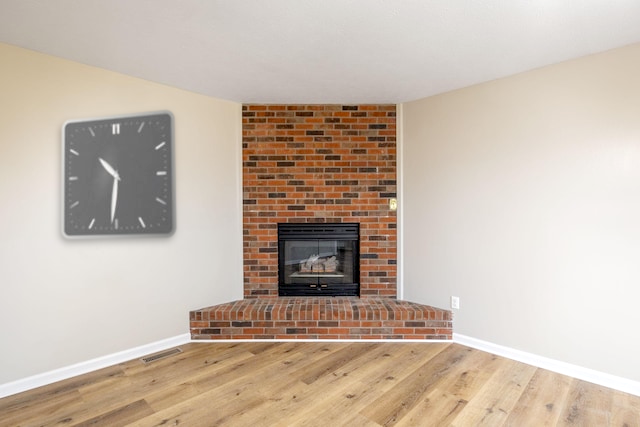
10:31
